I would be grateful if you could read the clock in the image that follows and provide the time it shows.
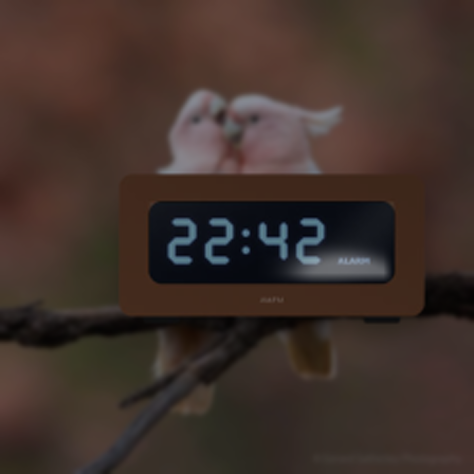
22:42
